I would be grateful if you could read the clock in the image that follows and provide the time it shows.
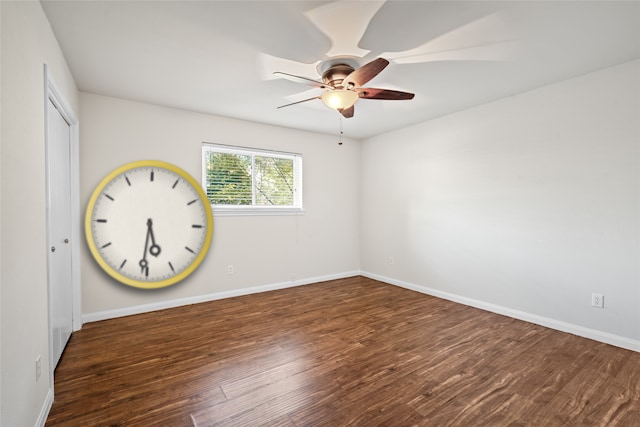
5:31
